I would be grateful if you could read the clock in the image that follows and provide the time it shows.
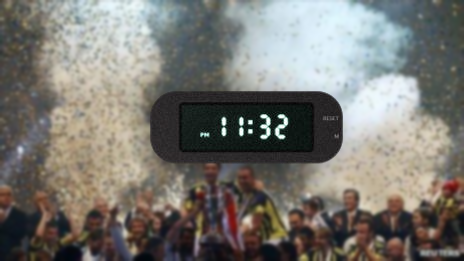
11:32
